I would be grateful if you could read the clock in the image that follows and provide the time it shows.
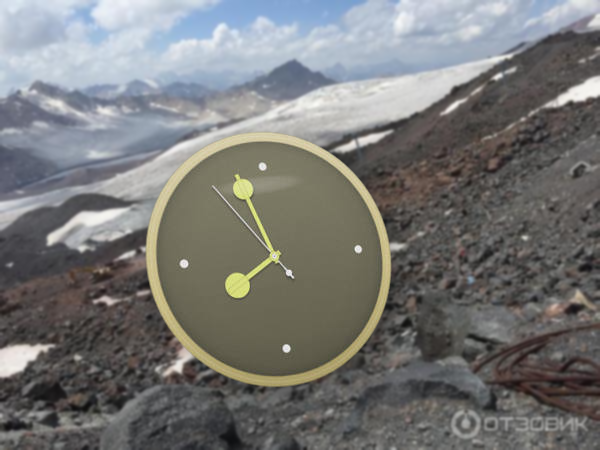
7:56:54
